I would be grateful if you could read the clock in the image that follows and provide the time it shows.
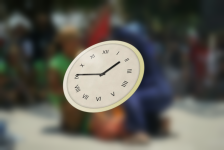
1:46
